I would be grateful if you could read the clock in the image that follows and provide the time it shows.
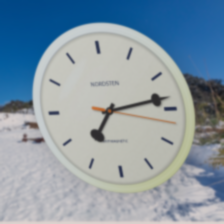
7:13:17
